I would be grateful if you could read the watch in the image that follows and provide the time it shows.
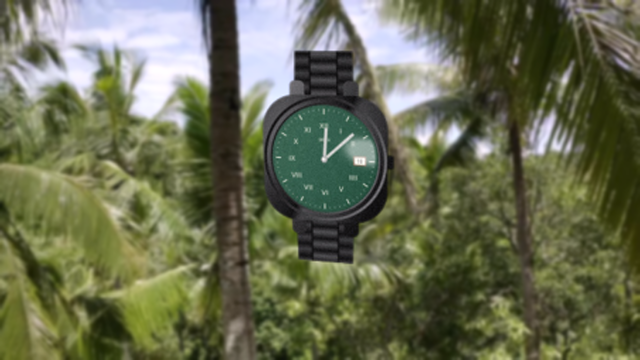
12:08
